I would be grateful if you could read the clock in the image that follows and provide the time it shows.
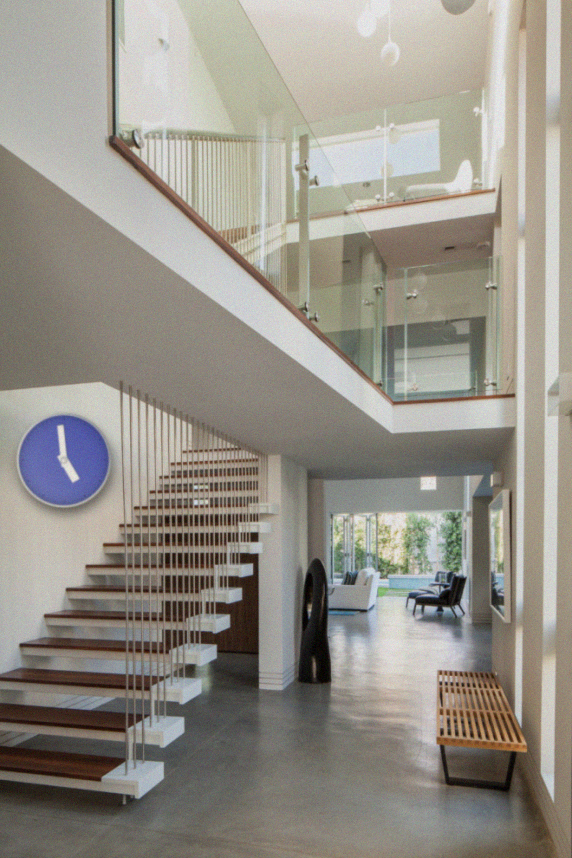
4:59
